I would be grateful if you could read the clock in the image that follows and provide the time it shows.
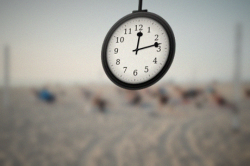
12:13
